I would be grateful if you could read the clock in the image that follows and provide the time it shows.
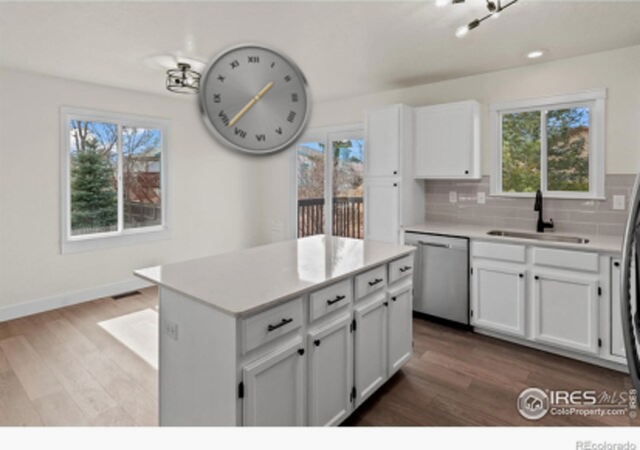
1:38
